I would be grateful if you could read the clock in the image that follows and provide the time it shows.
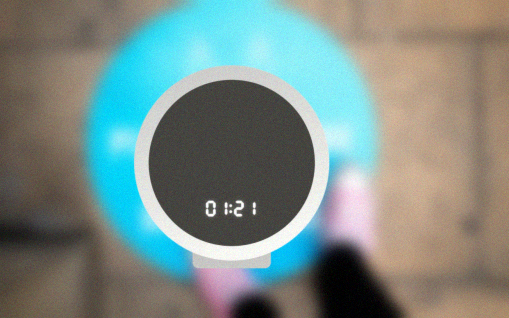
1:21
